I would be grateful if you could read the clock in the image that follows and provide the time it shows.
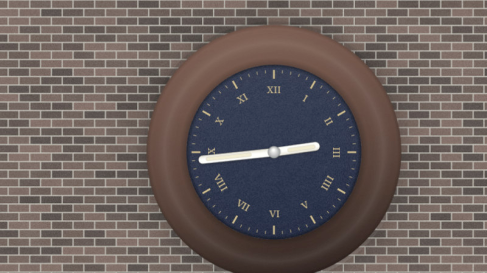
2:44
